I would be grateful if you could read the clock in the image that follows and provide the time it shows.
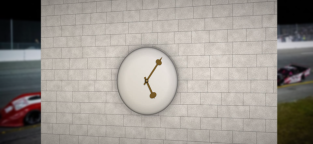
5:06
